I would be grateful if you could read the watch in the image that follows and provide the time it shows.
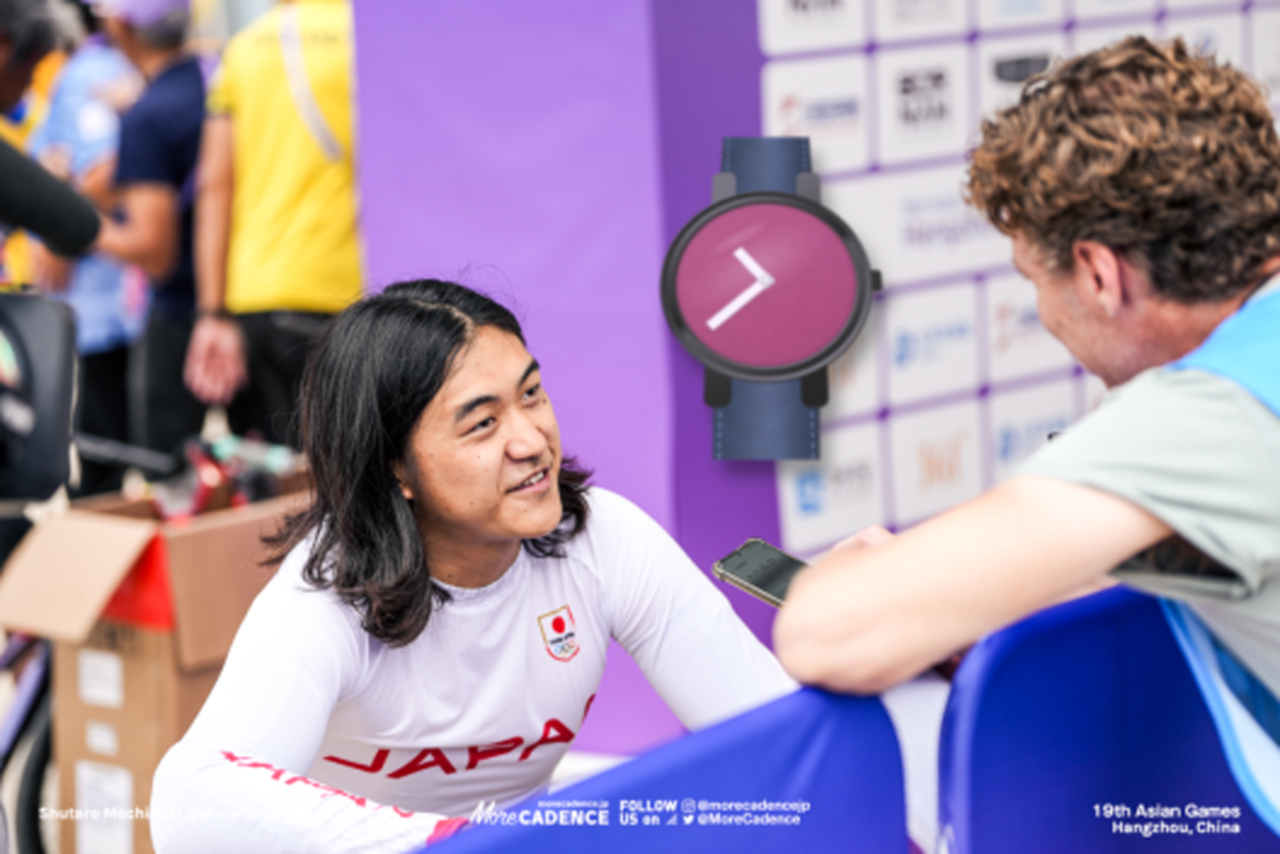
10:38
